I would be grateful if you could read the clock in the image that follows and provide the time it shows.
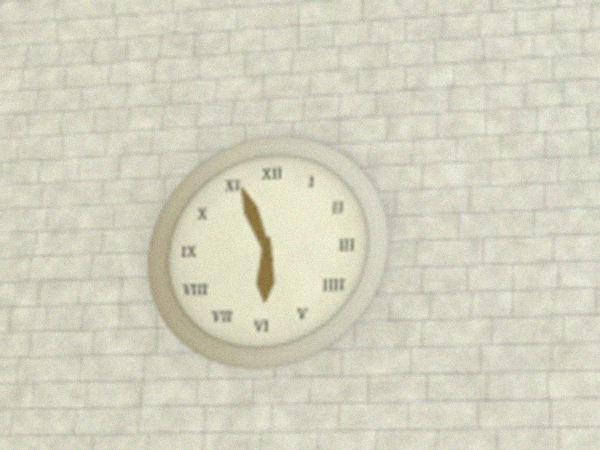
5:56
